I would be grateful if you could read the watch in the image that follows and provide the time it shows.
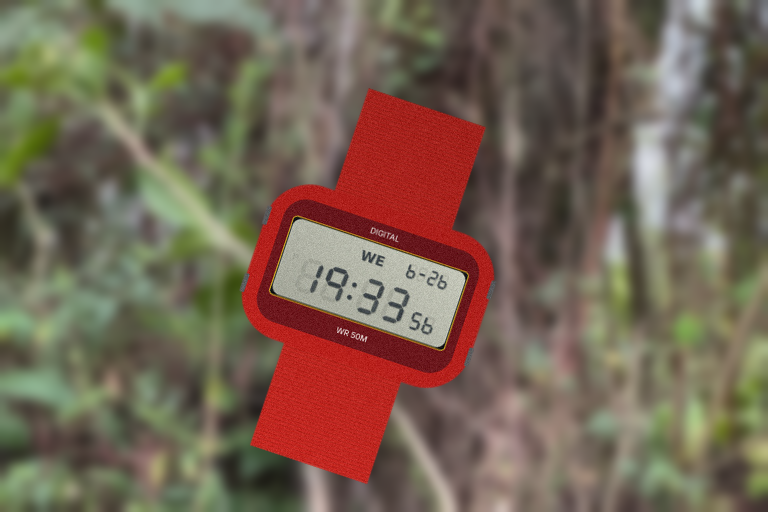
19:33:56
